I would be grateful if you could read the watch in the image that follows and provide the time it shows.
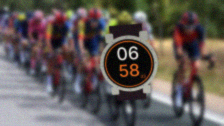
6:58
